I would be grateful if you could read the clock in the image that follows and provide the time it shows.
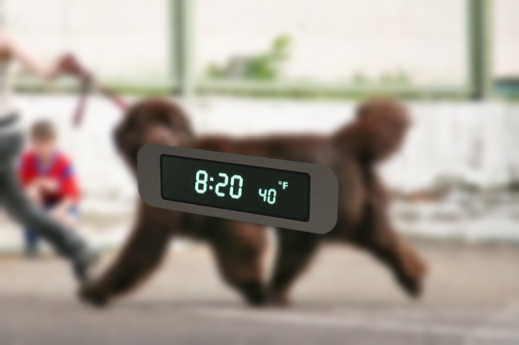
8:20
